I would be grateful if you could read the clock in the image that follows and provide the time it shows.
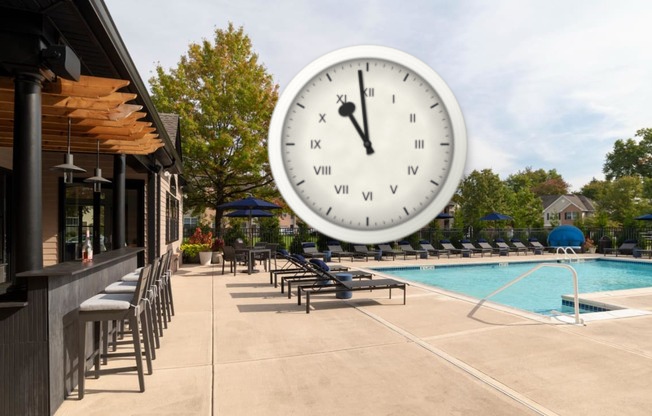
10:59
